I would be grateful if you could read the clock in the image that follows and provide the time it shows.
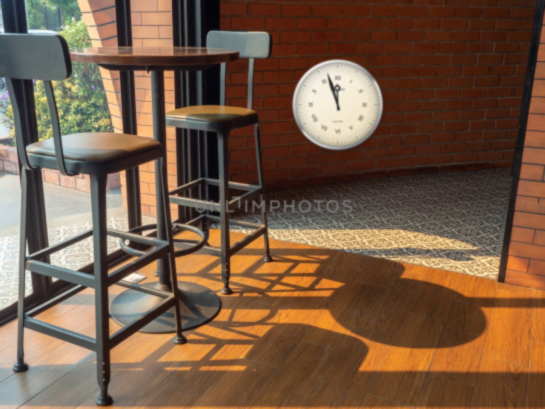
11:57
